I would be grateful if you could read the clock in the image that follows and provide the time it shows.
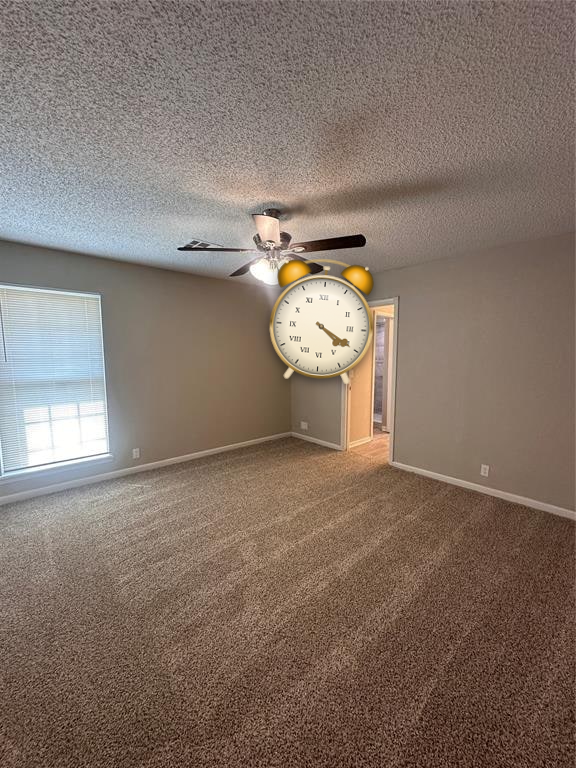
4:20
